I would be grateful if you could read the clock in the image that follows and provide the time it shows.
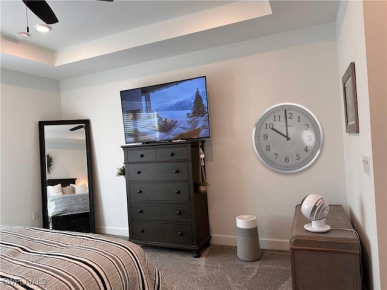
9:59
